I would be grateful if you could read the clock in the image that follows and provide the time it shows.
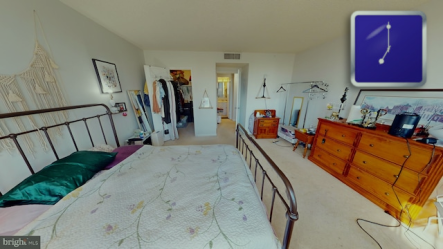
7:00
